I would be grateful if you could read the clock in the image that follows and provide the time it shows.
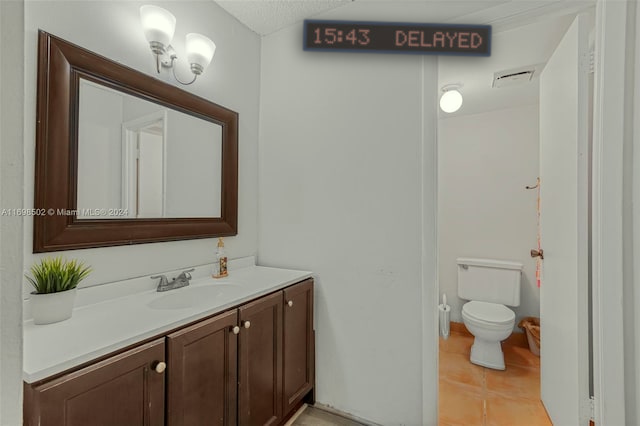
15:43
